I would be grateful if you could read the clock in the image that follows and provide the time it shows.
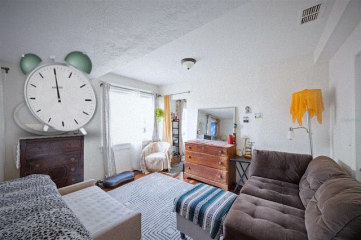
12:00
